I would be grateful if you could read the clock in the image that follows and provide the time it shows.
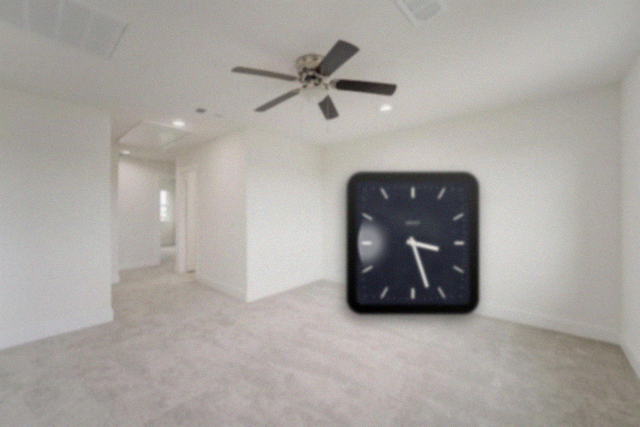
3:27
